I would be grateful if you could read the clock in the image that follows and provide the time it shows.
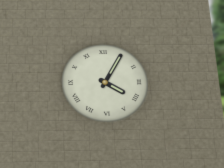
4:05
